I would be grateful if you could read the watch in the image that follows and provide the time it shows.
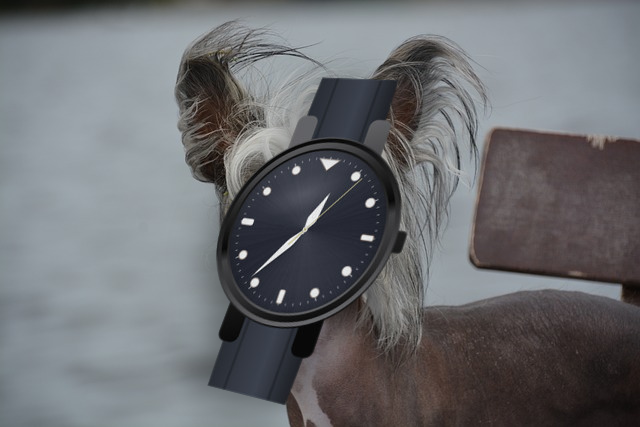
12:36:06
